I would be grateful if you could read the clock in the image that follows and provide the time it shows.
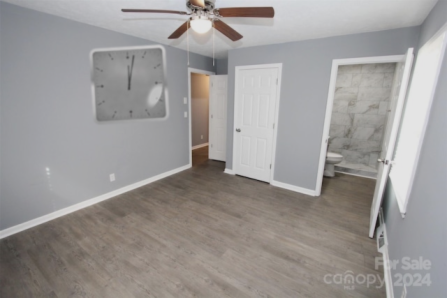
12:02
